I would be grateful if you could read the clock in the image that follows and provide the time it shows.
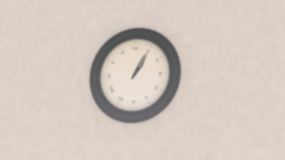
1:05
